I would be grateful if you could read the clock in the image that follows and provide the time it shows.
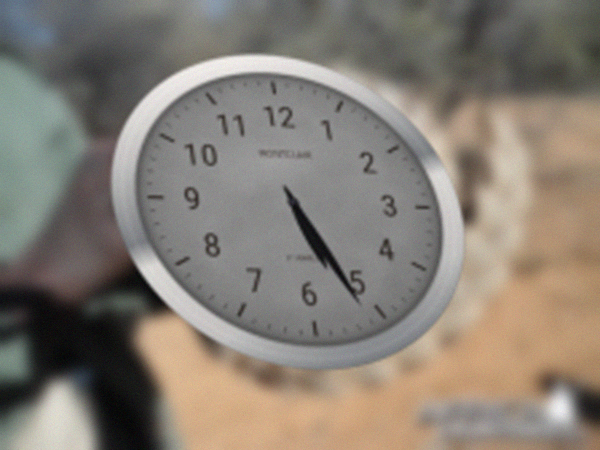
5:26
